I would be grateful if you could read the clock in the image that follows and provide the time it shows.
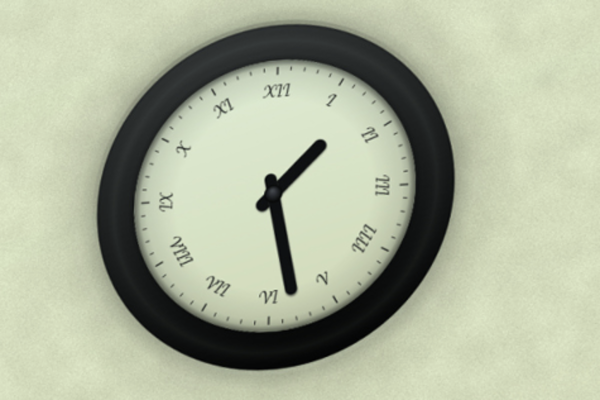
1:28
